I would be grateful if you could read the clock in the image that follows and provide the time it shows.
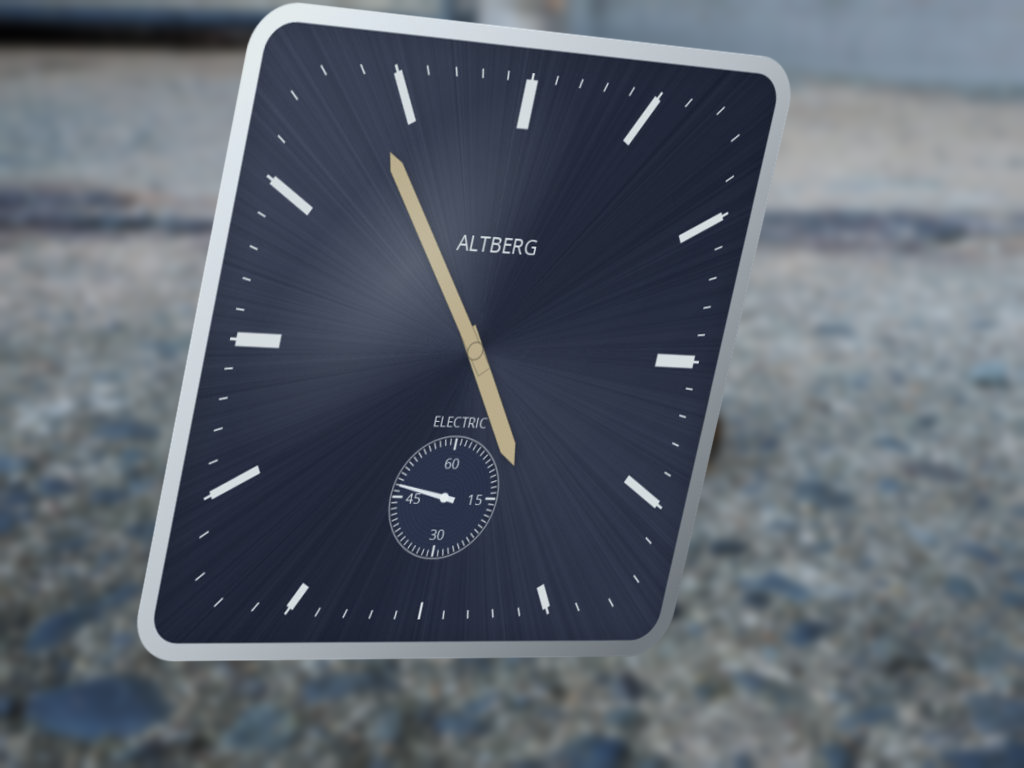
4:53:47
